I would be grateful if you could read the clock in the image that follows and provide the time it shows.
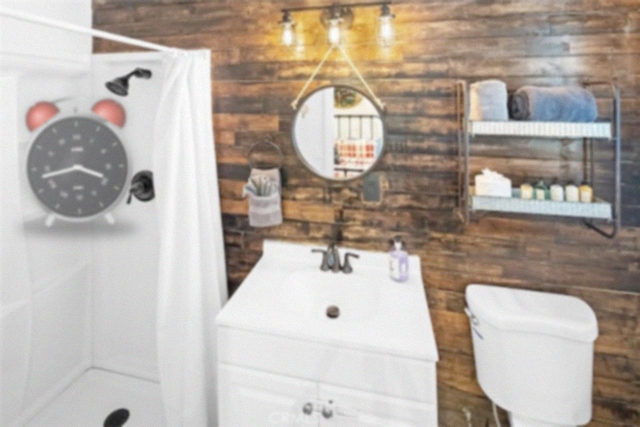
3:43
